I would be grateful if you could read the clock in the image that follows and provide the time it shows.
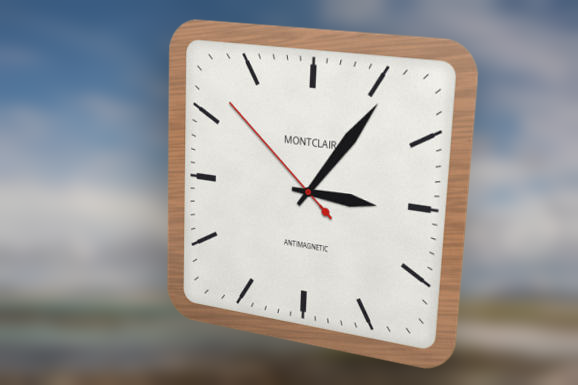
3:05:52
